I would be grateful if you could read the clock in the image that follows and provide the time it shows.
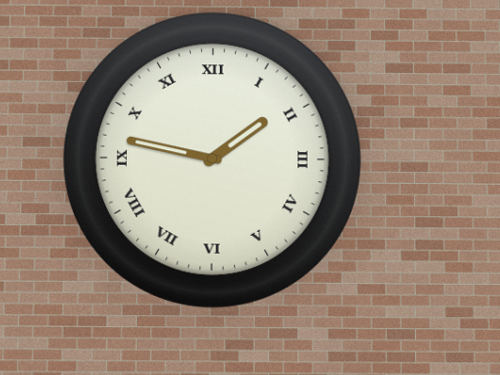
1:47
